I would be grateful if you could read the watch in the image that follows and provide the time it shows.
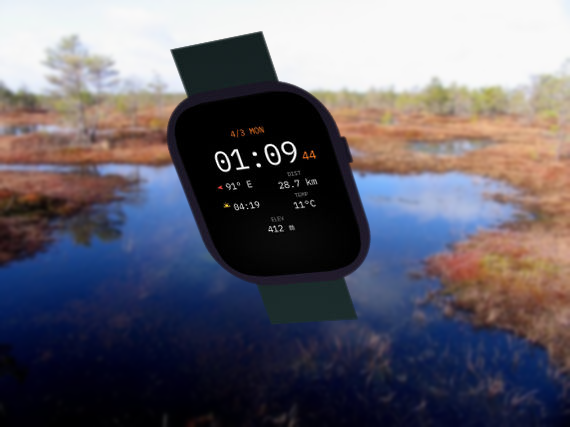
1:09:44
